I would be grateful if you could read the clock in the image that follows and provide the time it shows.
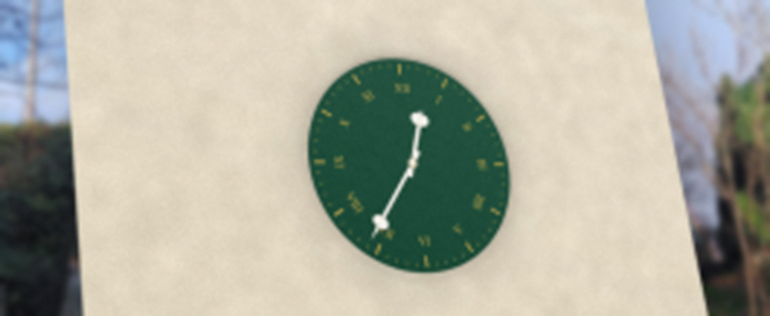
12:36
